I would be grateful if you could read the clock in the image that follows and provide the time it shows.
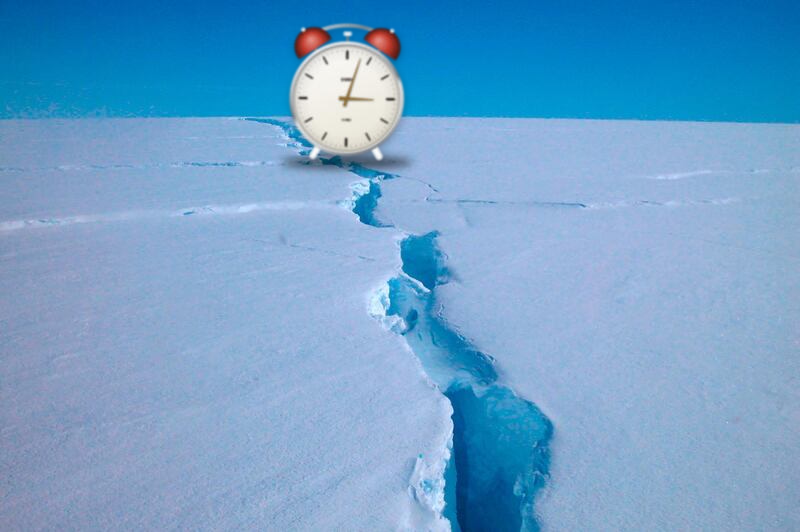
3:03
